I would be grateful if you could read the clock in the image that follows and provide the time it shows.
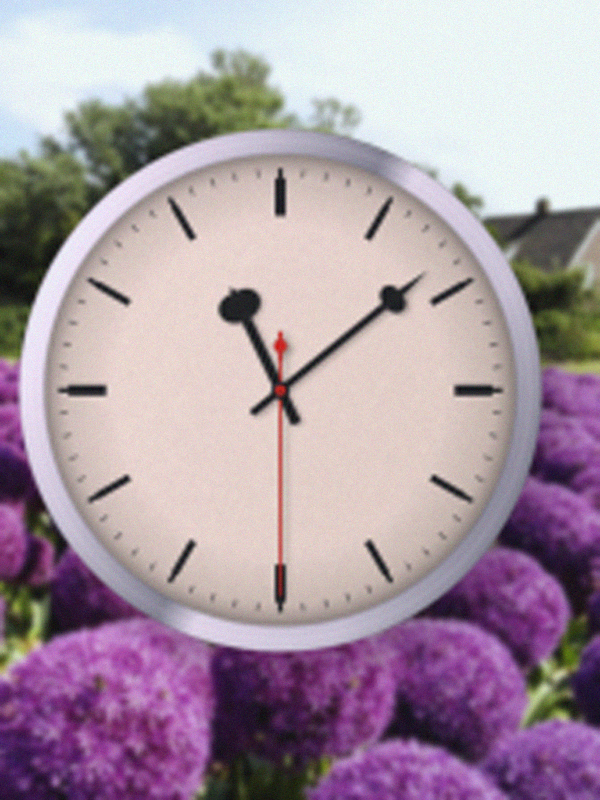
11:08:30
